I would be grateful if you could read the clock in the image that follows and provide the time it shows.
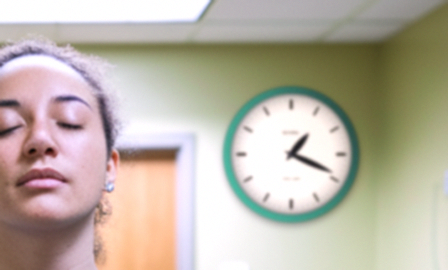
1:19
